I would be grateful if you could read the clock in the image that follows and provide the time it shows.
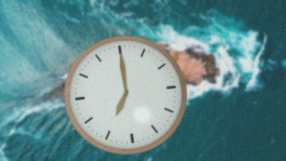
7:00
